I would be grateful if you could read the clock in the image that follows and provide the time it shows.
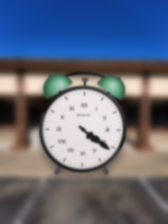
4:21
